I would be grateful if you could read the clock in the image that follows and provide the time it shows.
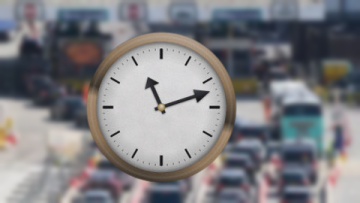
11:12
